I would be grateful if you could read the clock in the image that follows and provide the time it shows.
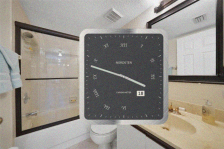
3:48
